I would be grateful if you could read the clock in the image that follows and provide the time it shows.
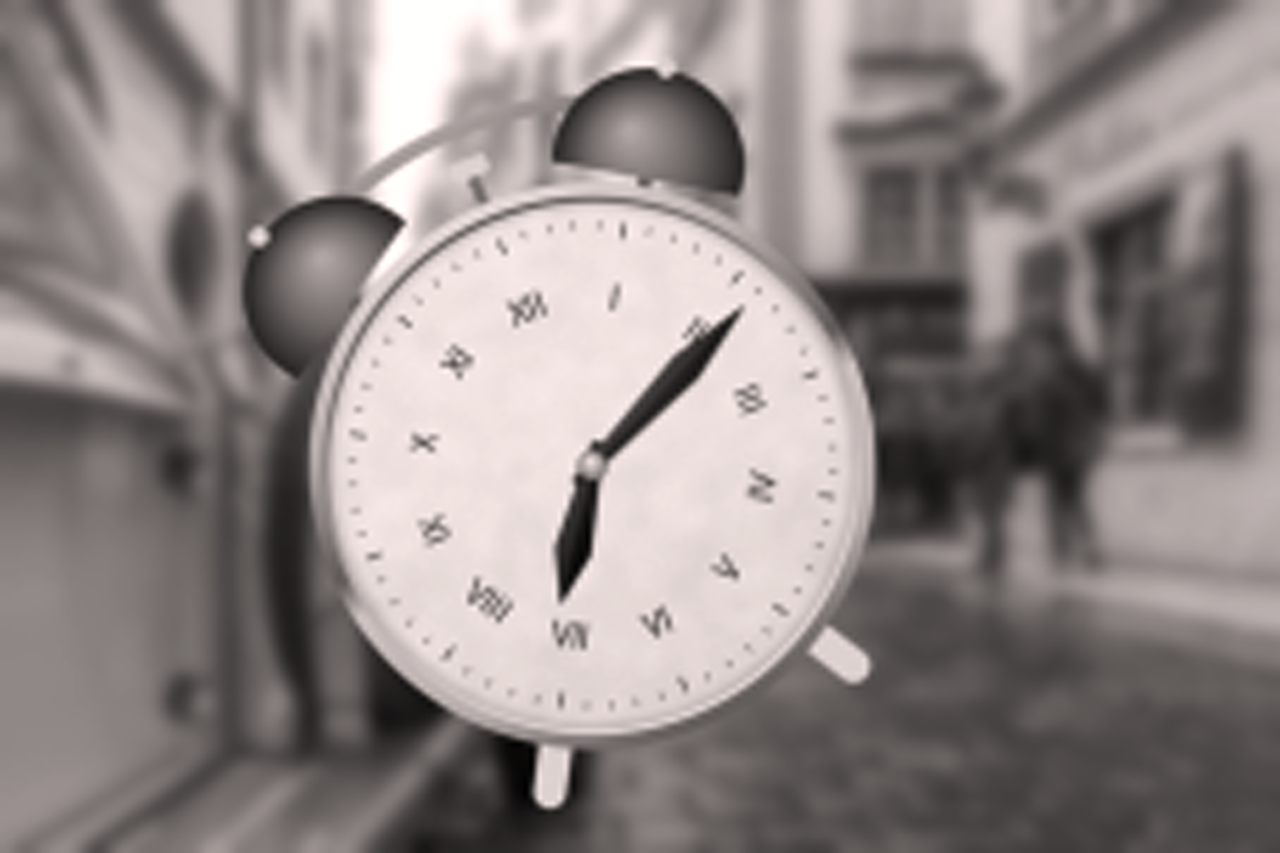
7:11
